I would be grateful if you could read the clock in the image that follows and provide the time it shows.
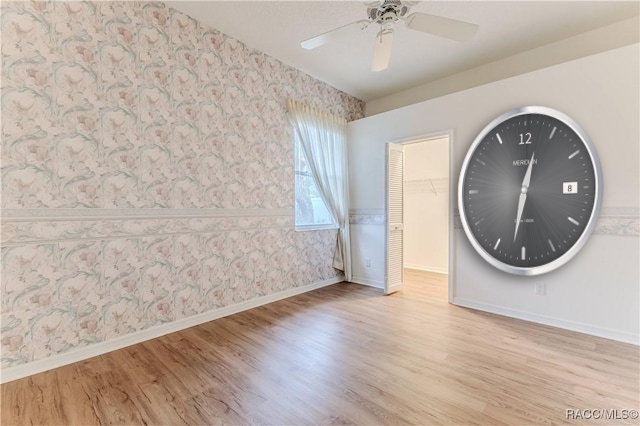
12:32
